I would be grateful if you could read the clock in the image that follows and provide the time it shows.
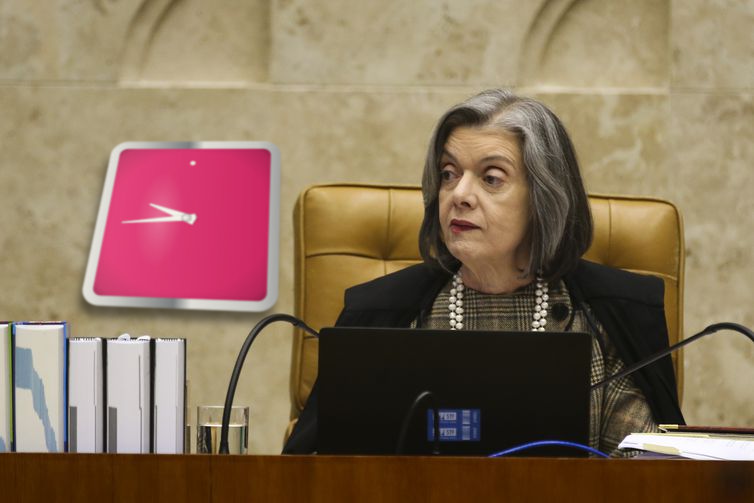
9:44
